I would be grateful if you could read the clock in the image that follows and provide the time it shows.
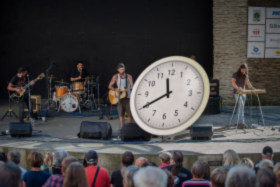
11:40
